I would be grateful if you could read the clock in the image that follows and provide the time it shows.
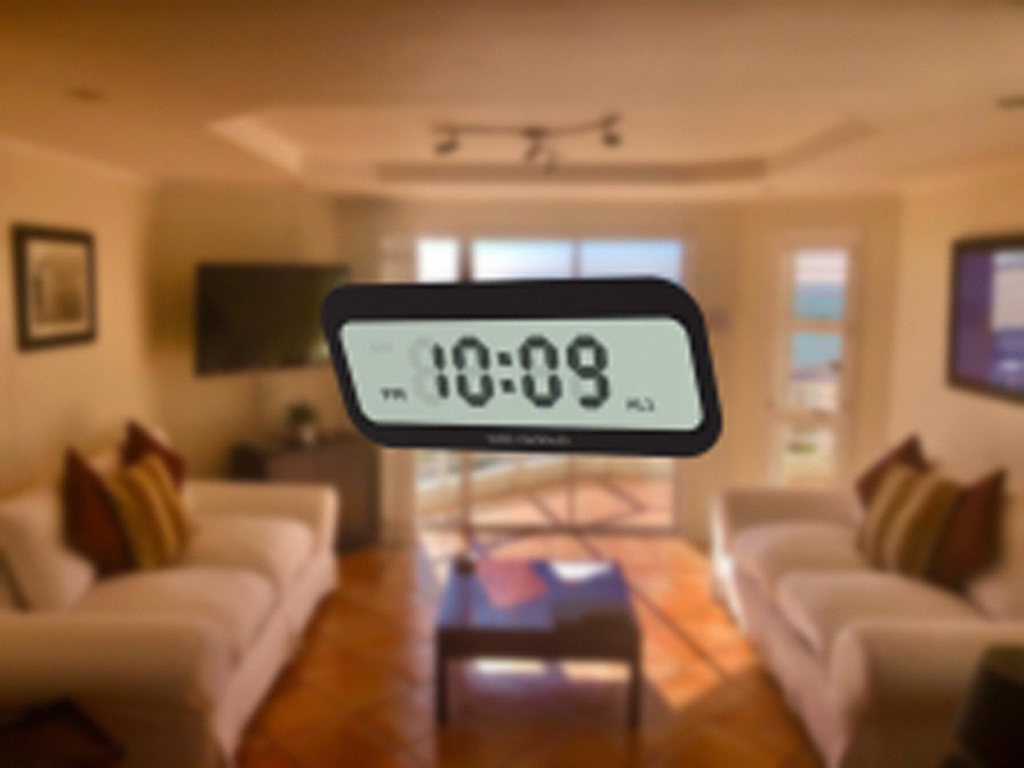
10:09
